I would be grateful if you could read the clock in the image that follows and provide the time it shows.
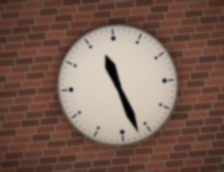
11:27
